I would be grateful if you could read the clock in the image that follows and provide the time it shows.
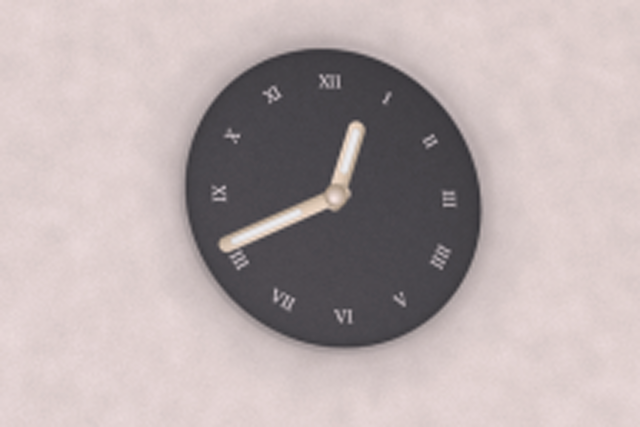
12:41
